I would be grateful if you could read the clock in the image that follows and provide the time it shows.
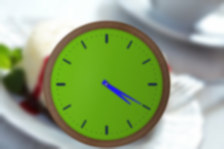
4:20
